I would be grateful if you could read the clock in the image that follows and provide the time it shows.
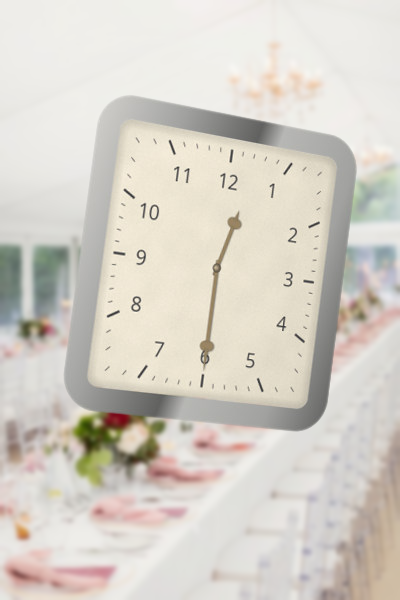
12:30
